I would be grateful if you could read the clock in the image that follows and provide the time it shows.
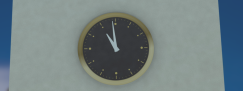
10:59
